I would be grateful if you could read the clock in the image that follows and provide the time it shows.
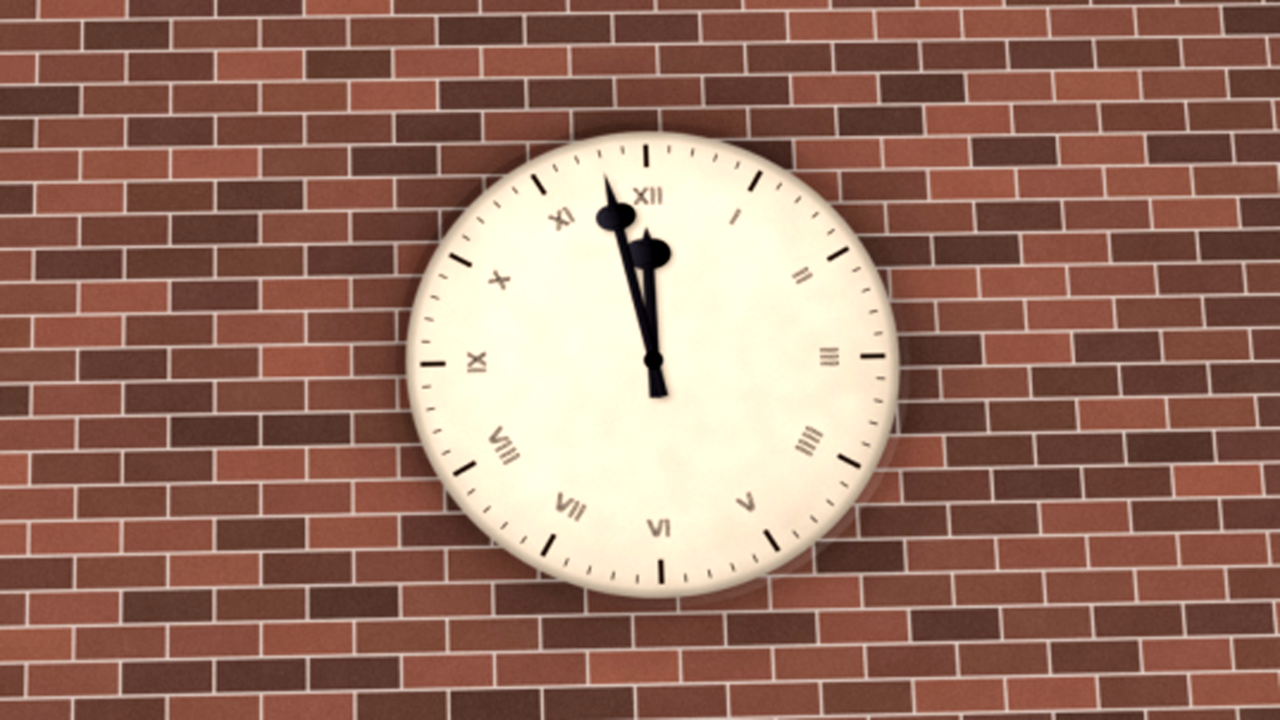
11:58
